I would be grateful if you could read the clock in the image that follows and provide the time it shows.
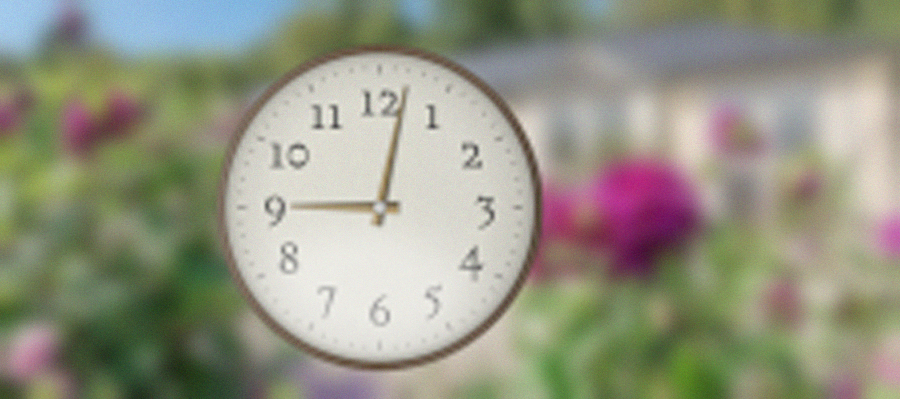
9:02
